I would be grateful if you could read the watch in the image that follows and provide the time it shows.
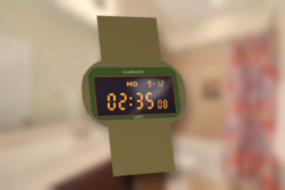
2:35
